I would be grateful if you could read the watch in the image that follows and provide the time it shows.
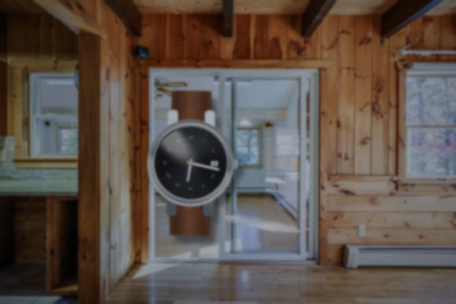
6:17
